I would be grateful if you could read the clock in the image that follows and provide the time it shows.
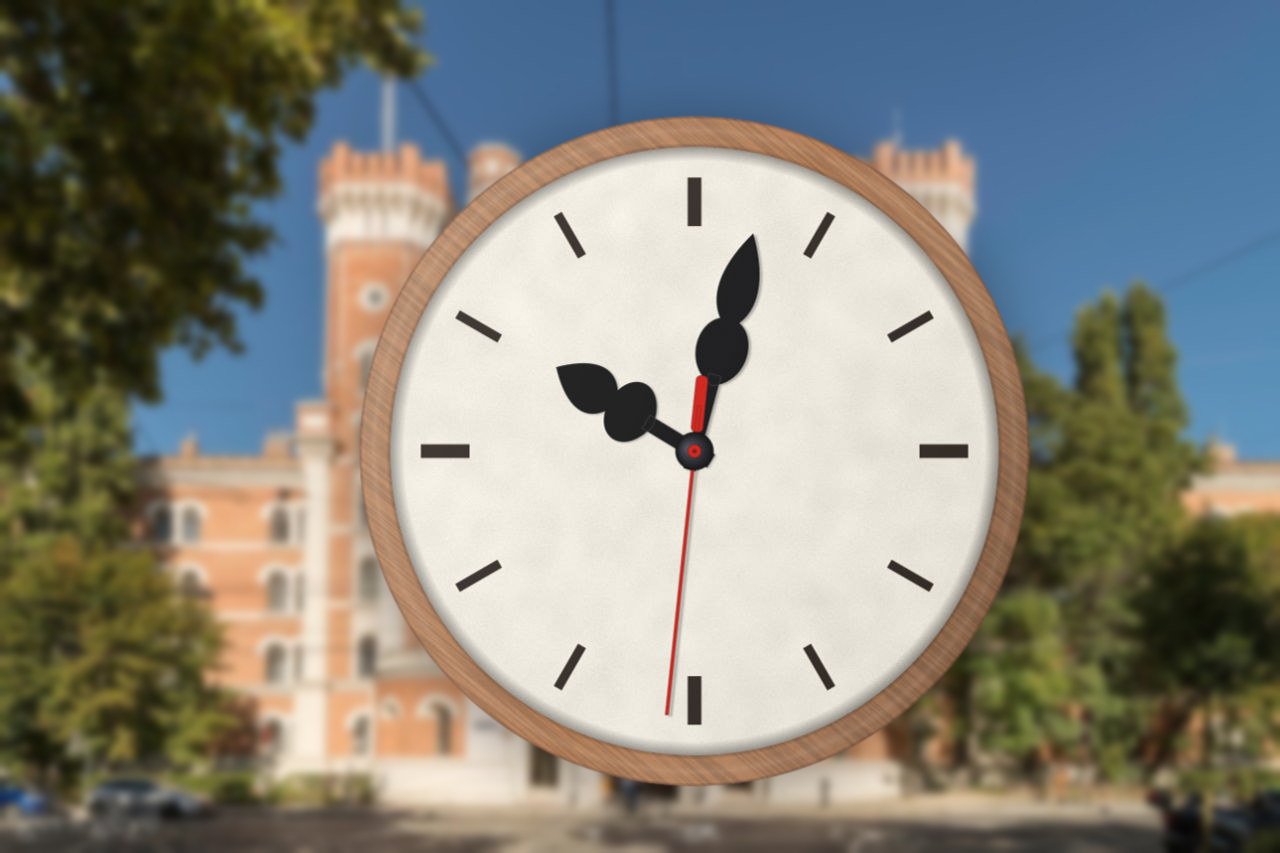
10:02:31
